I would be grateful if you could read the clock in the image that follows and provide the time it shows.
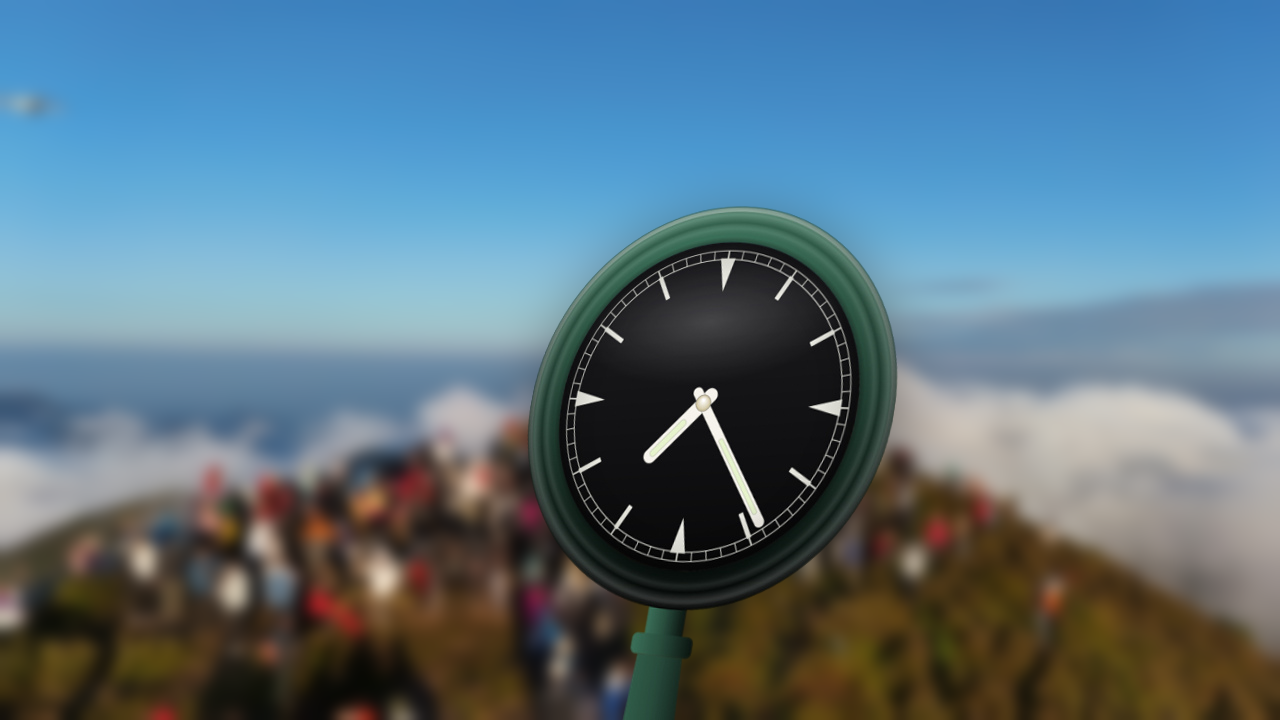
7:24
